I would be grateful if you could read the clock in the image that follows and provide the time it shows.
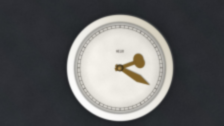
2:20
